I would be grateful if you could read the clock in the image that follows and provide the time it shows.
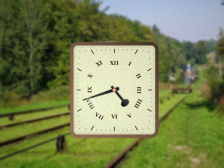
4:42
